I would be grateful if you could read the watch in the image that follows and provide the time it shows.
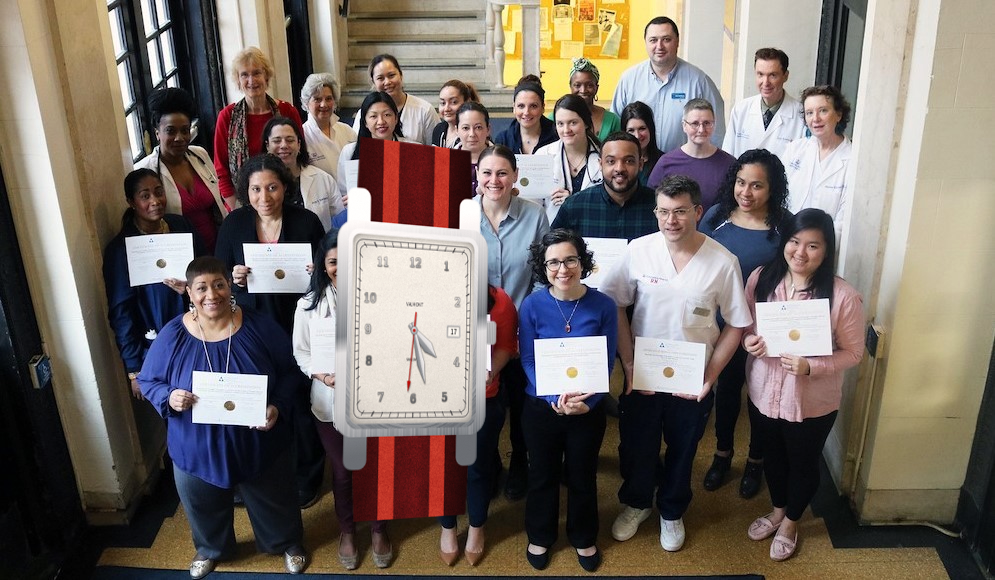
4:27:31
